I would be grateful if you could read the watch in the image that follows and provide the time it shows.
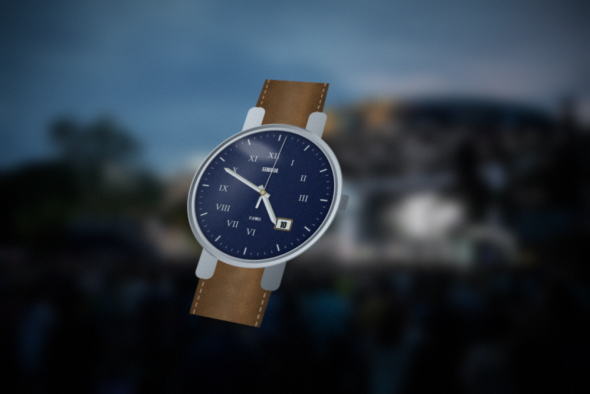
4:49:01
